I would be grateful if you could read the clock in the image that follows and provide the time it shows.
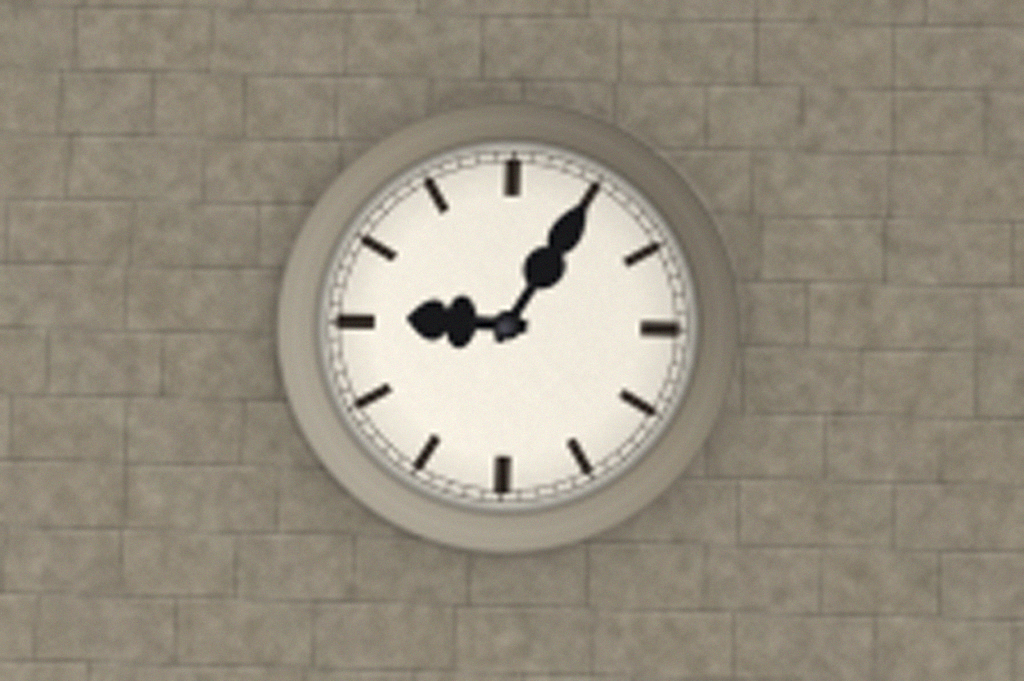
9:05
